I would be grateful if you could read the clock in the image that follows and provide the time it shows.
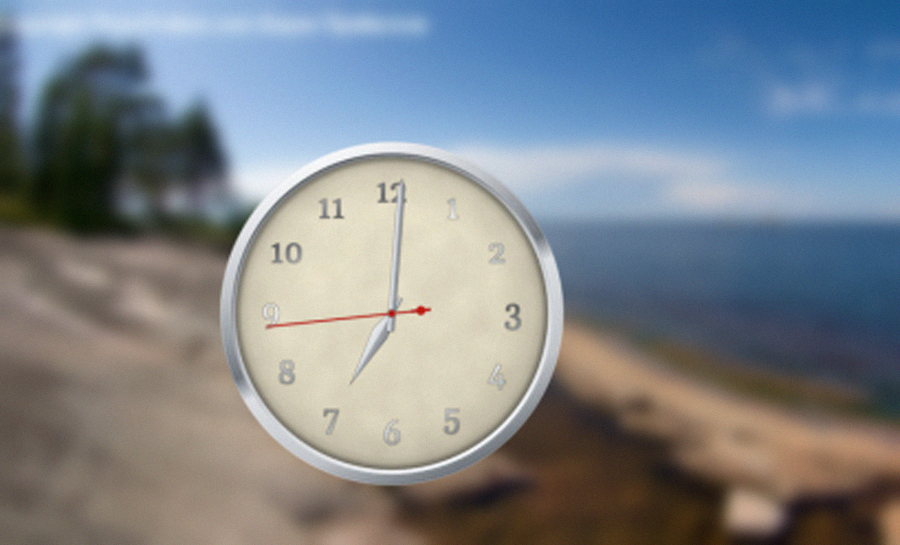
7:00:44
